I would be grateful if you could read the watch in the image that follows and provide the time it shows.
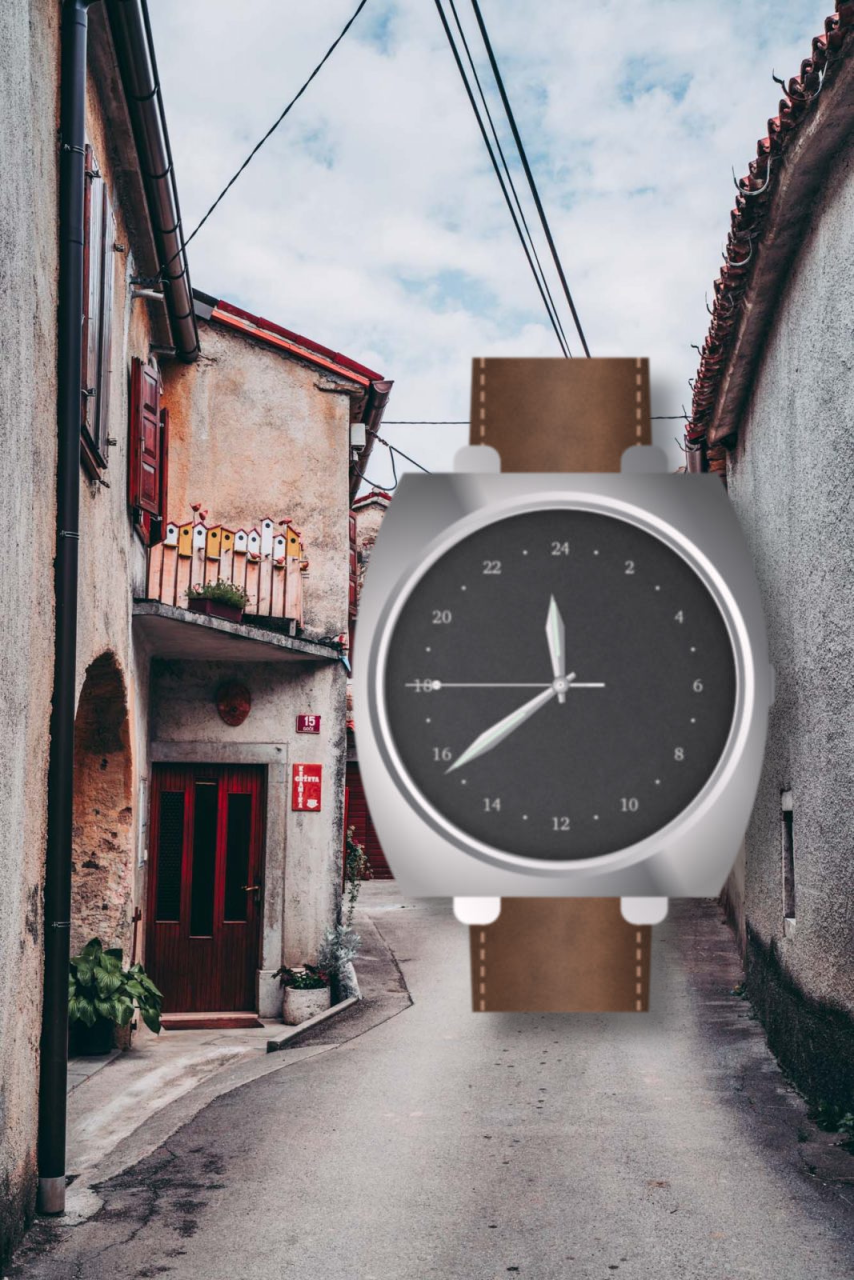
23:38:45
